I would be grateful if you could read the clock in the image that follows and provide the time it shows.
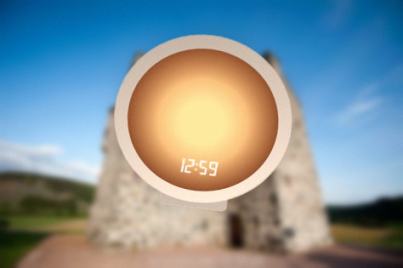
12:59
